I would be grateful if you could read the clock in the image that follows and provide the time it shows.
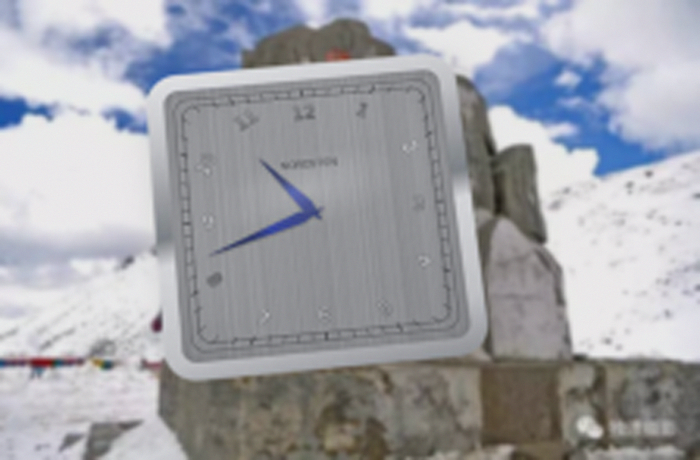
10:42
